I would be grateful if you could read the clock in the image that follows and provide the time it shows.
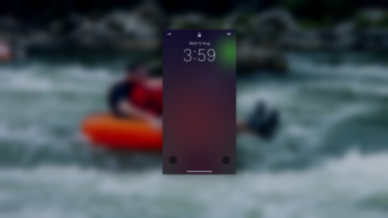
3:59
